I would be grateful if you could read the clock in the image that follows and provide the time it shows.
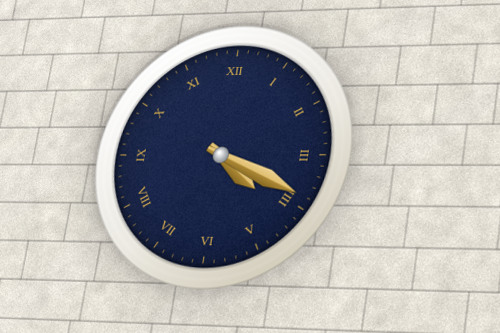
4:19
